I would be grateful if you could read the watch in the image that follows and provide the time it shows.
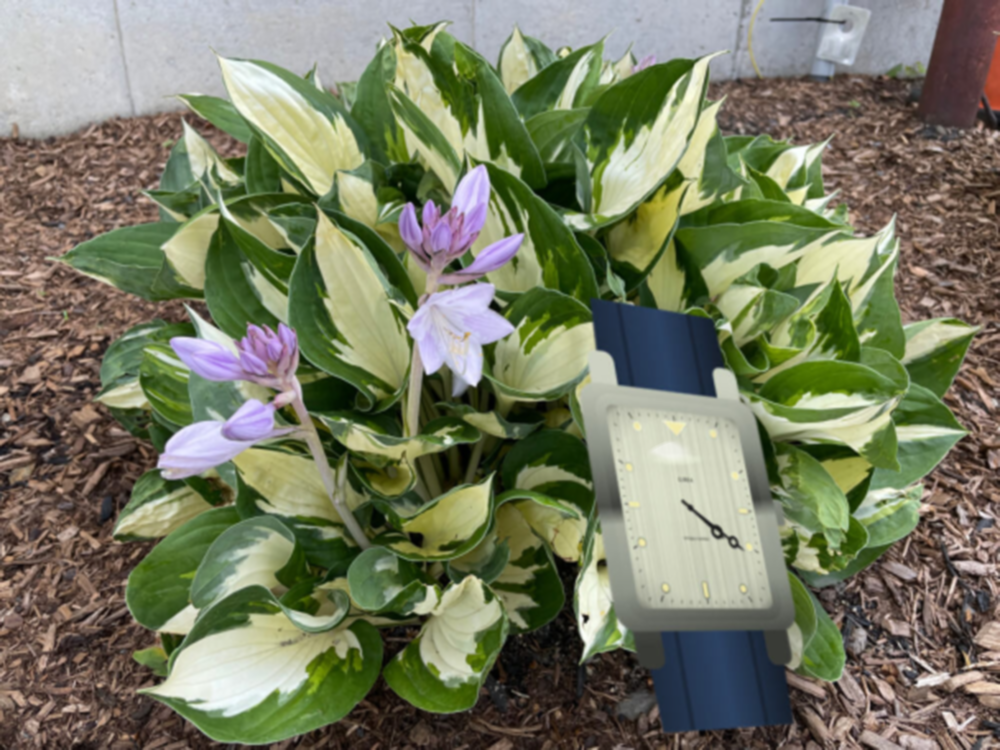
4:21
